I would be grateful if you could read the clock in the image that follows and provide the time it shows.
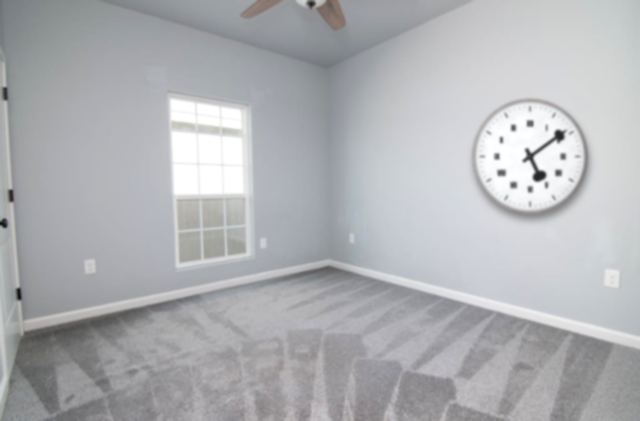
5:09
